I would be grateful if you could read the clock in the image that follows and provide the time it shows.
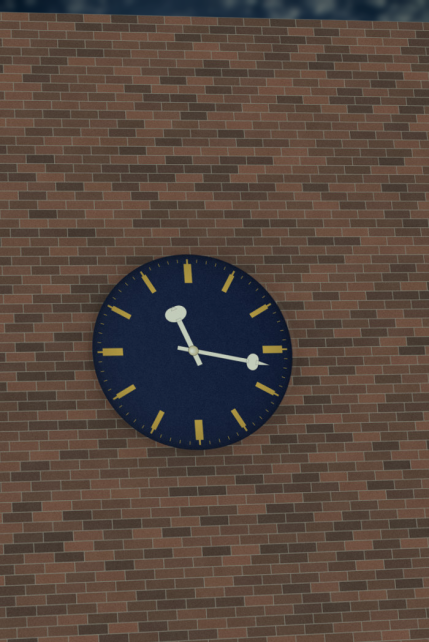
11:17
